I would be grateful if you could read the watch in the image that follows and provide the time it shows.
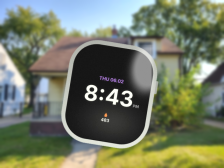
8:43
